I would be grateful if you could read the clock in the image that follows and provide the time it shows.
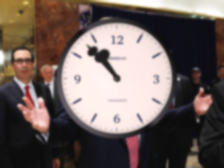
10:53
